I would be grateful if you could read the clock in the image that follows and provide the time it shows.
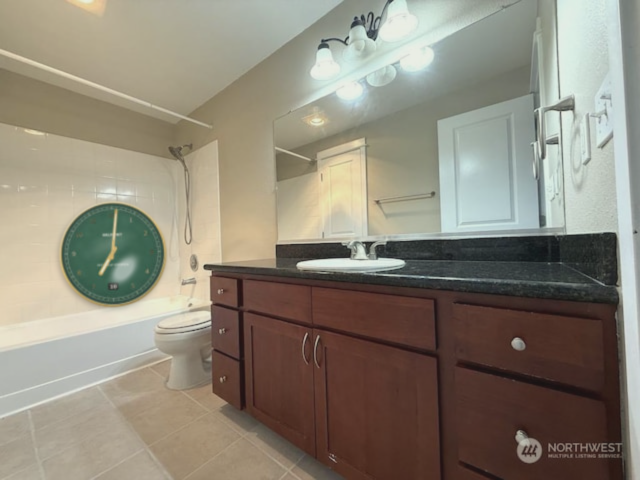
7:01
